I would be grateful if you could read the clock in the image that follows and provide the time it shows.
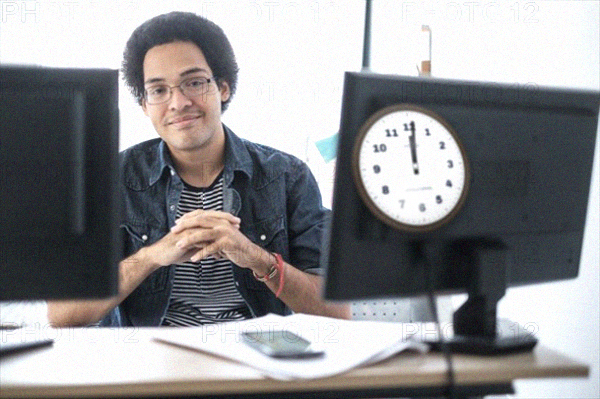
12:01
